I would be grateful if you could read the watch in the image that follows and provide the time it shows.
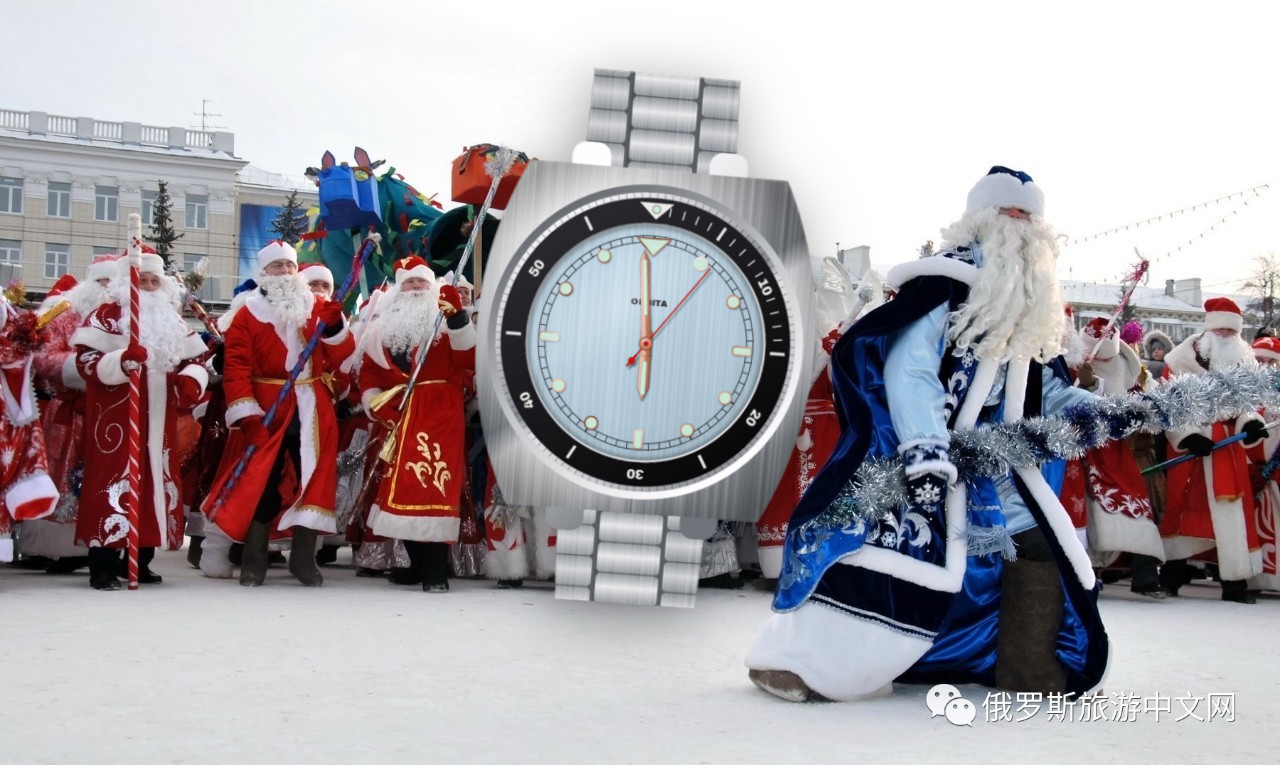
5:59:06
